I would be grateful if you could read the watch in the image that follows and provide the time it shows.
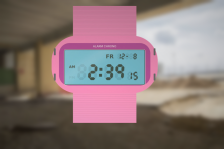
2:39:15
